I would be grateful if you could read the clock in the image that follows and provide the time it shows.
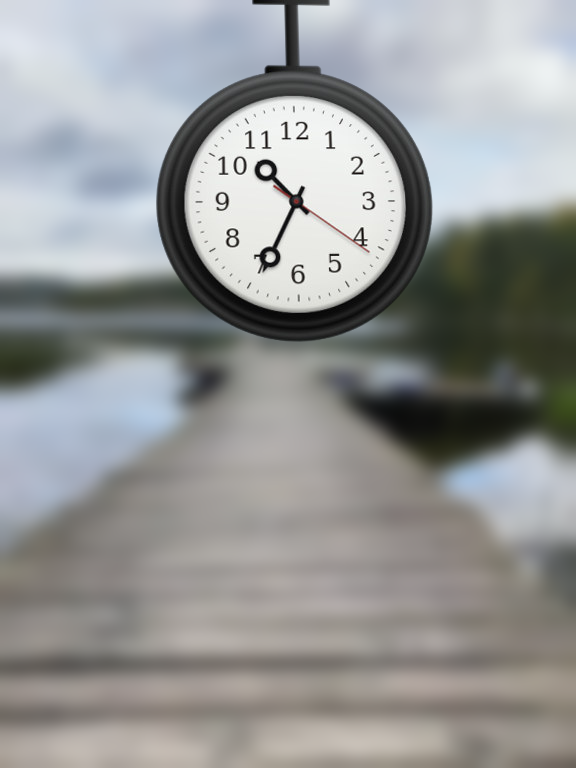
10:34:21
